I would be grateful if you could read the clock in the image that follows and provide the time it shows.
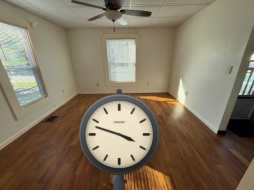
3:48
